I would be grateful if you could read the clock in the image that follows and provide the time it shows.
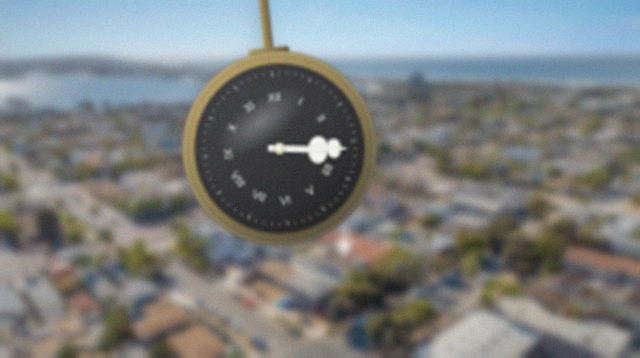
3:16
